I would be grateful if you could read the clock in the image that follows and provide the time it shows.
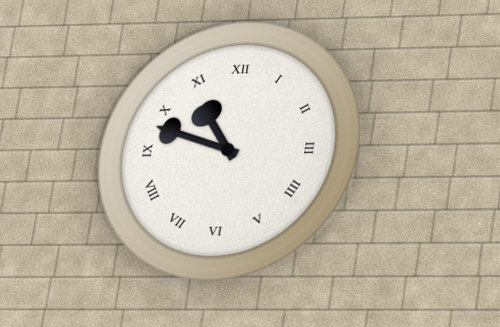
10:48
